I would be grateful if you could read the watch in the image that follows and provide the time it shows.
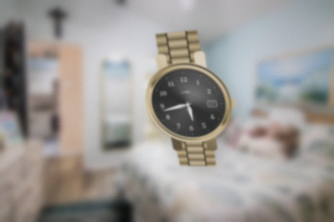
5:43
